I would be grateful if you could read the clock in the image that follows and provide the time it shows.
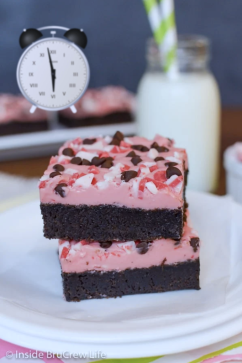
5:58
